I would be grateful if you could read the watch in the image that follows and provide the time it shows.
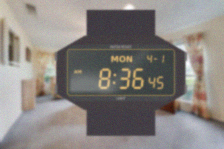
8:36:45
